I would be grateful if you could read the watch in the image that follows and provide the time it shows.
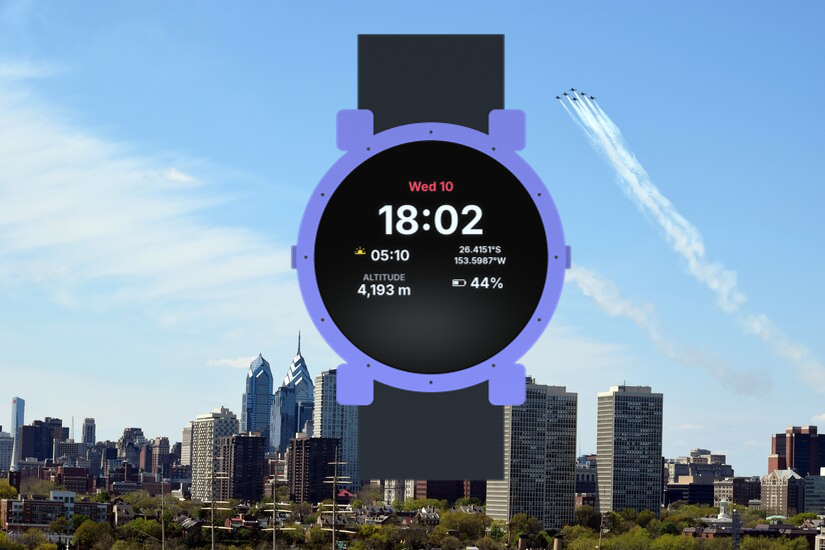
18:02
